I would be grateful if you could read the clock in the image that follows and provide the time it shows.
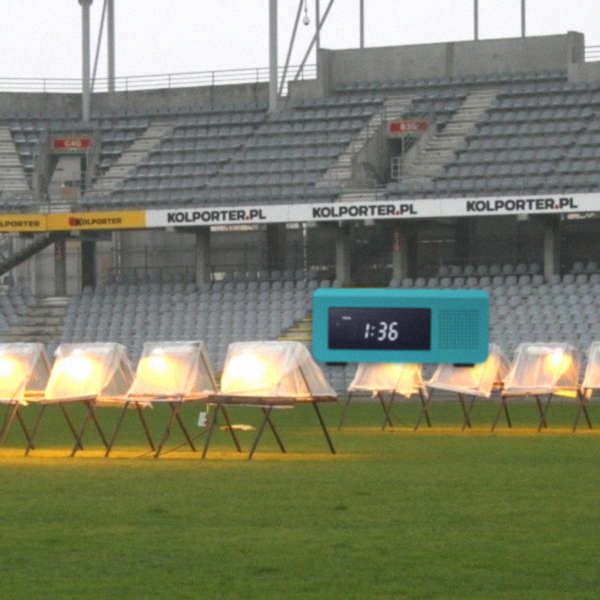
1:36
